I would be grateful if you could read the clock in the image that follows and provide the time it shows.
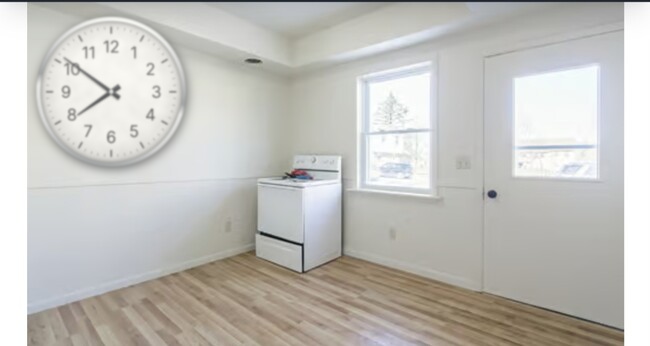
7:51
